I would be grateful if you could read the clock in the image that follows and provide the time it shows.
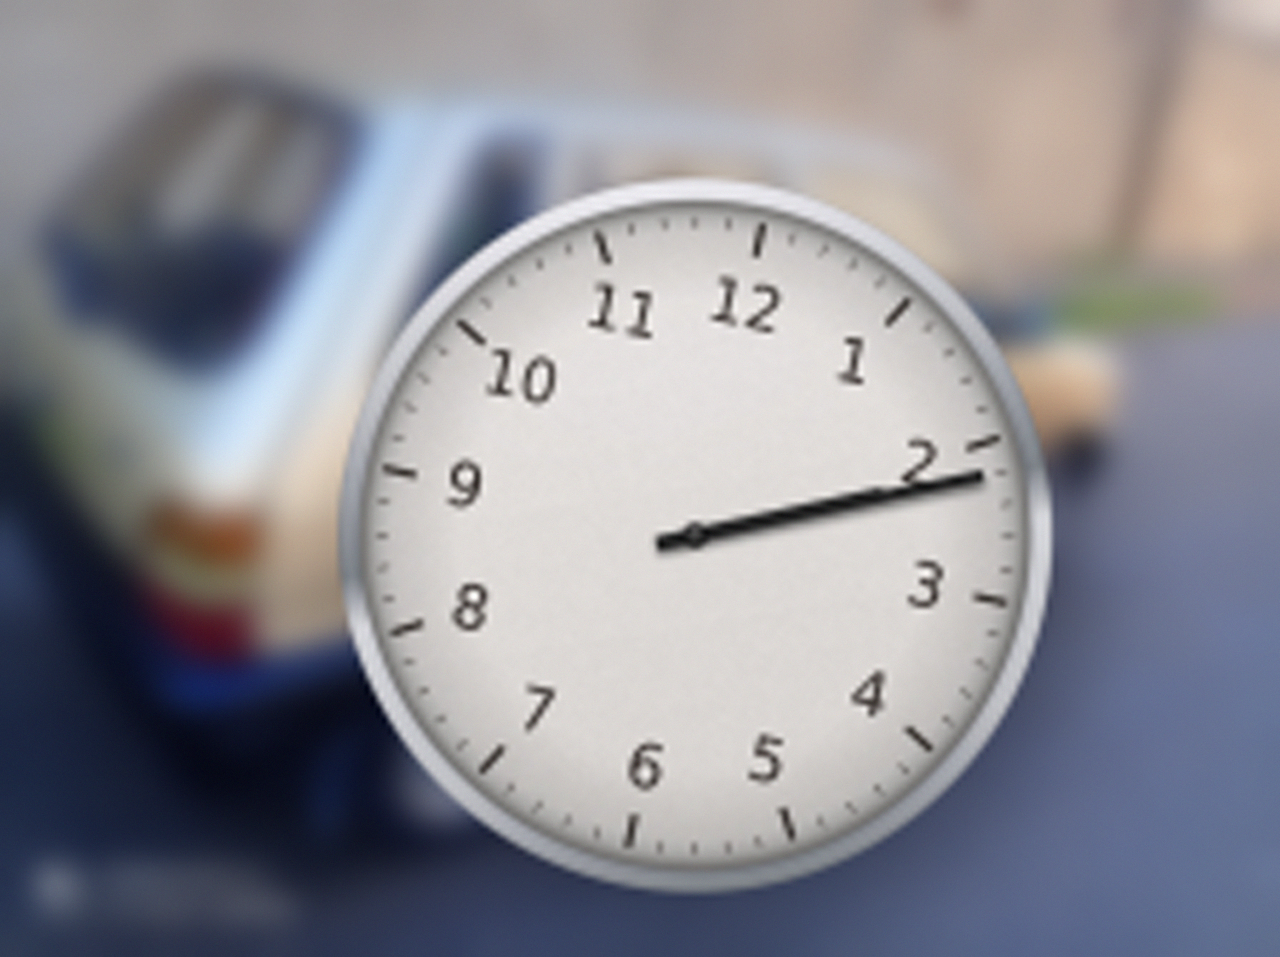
2:11
